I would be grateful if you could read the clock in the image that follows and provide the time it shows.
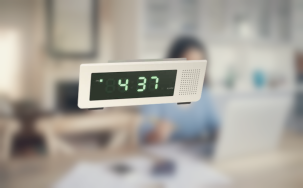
4:37
